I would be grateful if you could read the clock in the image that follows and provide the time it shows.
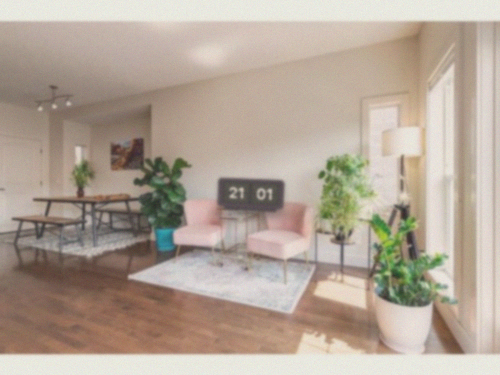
21:01
